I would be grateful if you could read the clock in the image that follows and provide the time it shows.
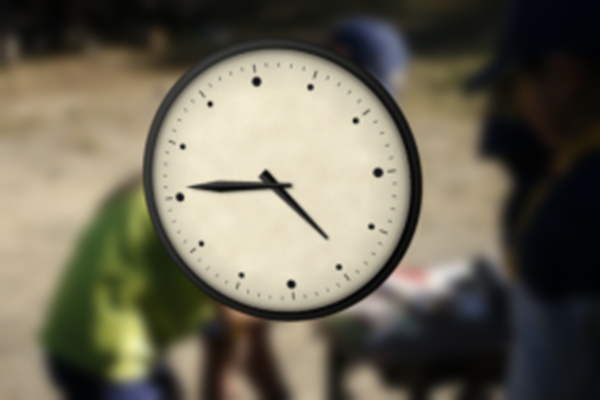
4:46
